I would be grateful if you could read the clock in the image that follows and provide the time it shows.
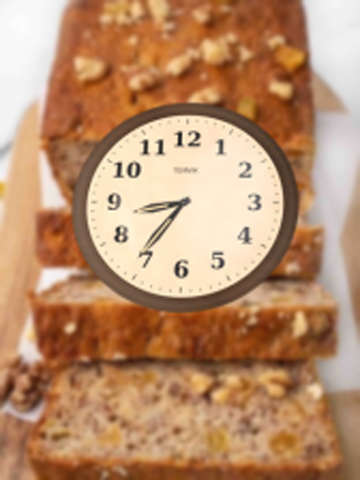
8:36
